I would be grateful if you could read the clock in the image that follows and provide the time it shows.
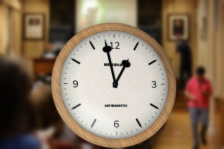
12:58
